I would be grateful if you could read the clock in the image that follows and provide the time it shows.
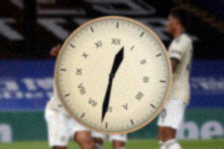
12:31
